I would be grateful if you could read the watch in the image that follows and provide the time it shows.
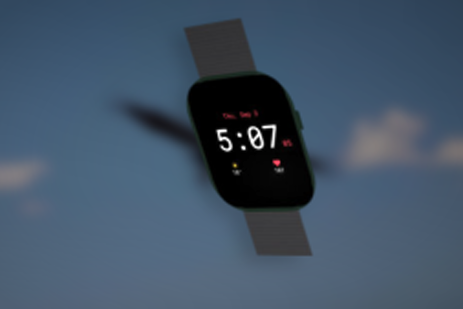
5:07
